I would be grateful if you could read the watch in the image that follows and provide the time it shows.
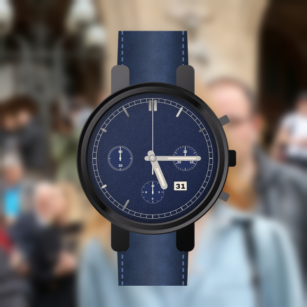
5:15
